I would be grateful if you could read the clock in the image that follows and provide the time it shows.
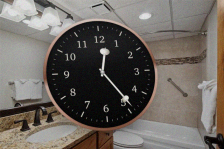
12:24
